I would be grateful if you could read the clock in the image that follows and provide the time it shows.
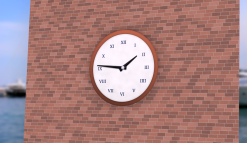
1:46
